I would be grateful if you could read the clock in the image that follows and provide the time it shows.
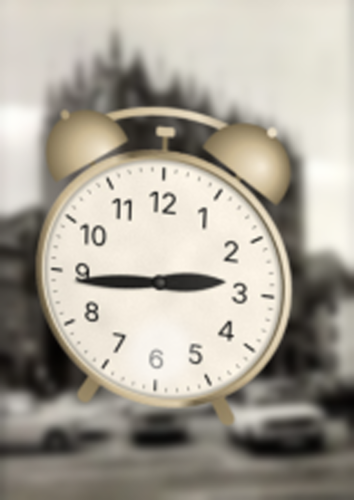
2:44
